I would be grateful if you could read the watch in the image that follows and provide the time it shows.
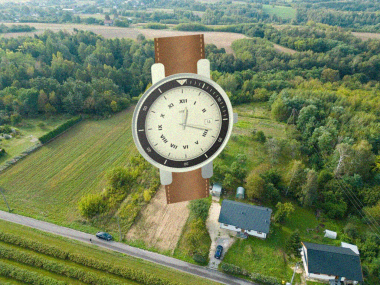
12:18
